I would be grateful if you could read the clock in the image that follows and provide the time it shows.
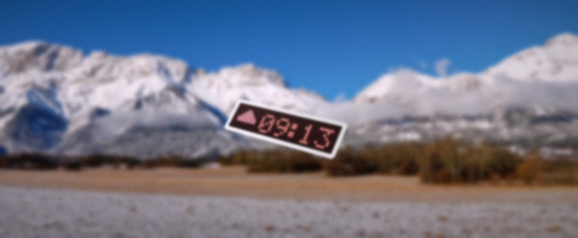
9:13
